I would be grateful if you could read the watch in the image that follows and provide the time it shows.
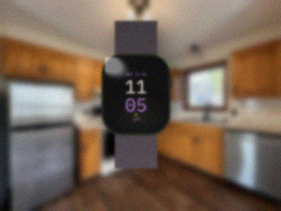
11:05
